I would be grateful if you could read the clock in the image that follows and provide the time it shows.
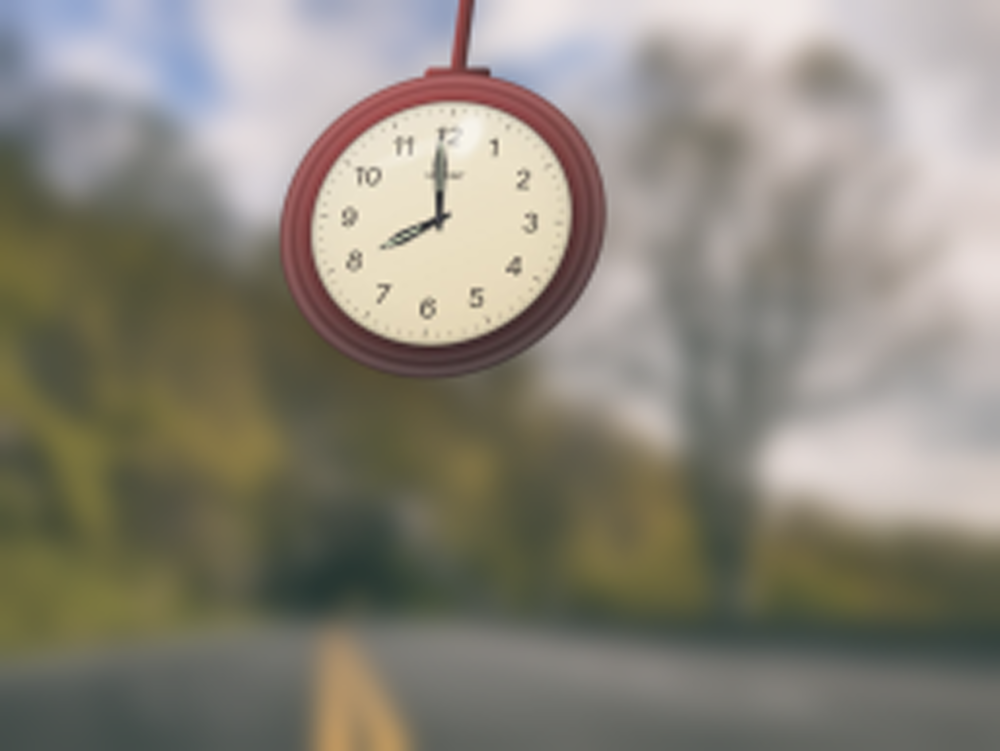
7:59
